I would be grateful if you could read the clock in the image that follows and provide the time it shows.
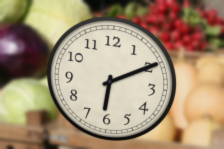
6:10
